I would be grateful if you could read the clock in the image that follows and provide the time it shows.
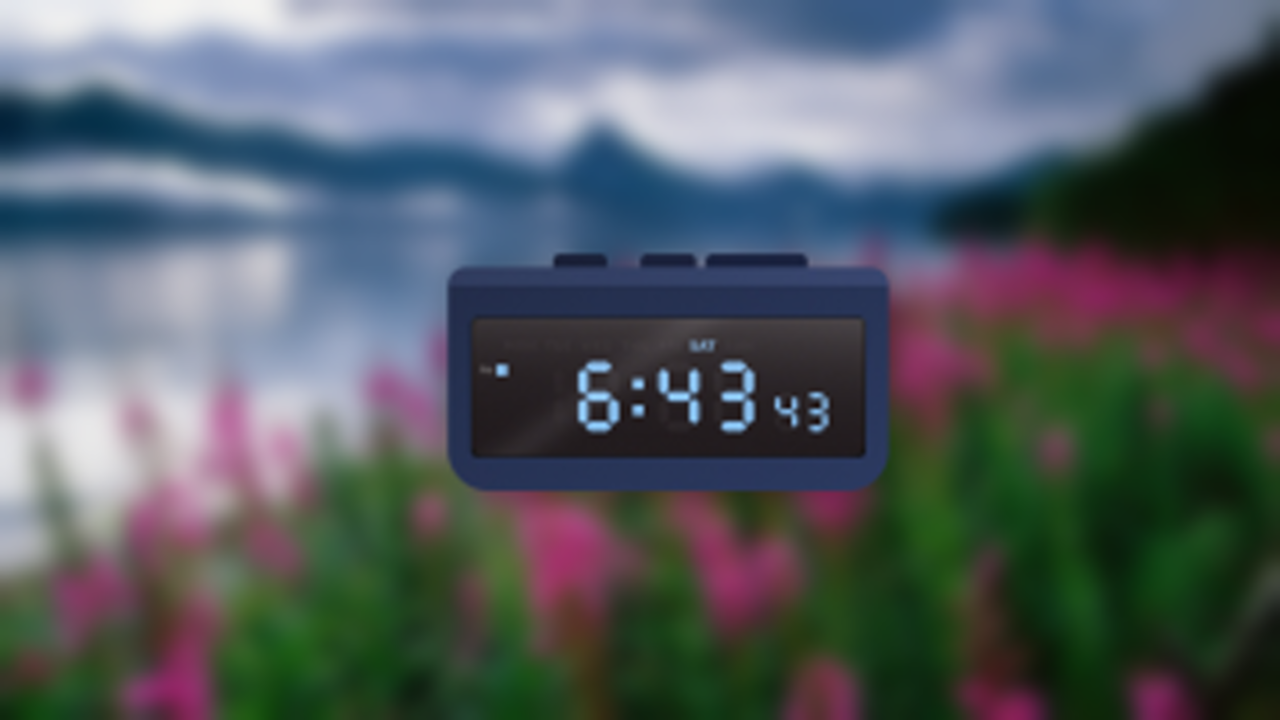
6:43:43
